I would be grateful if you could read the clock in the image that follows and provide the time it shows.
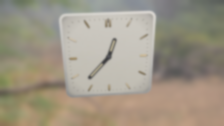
12:37
